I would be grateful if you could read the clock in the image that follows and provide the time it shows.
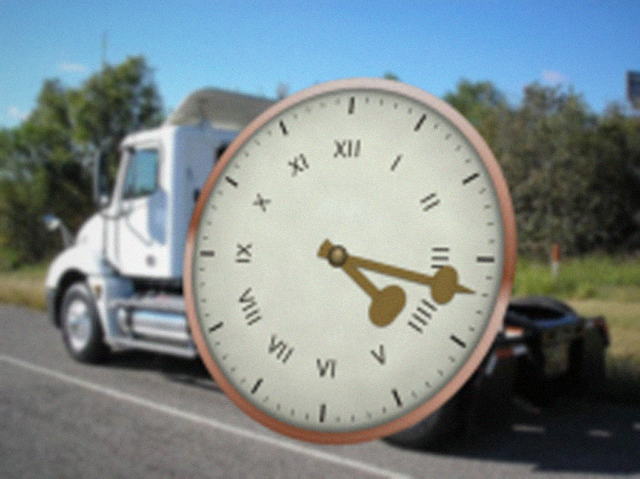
4:17
